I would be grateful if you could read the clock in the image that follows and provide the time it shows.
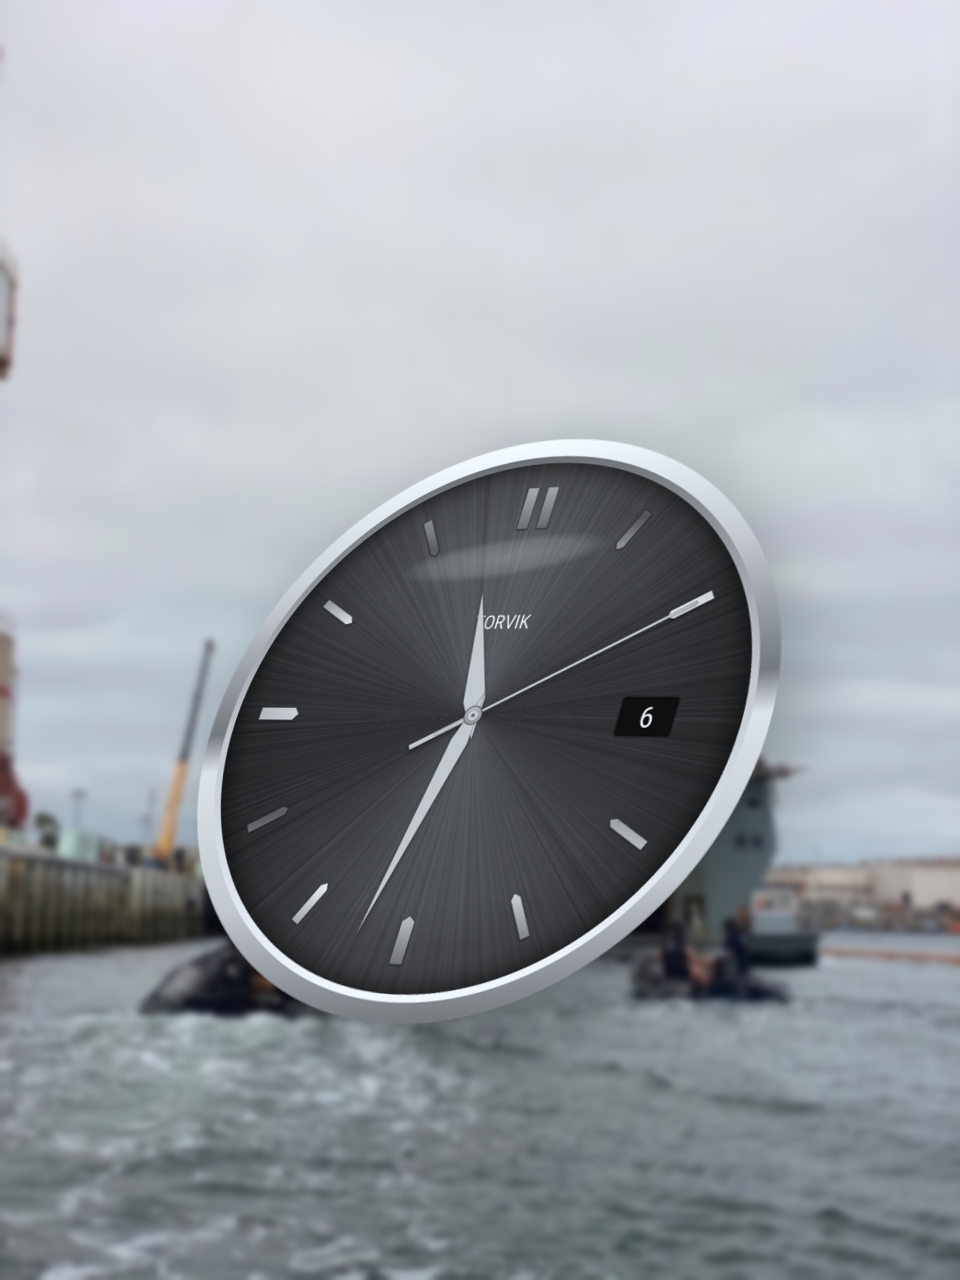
11:32:10
